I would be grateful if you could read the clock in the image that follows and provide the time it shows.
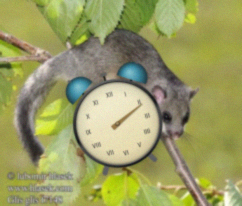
2:11
